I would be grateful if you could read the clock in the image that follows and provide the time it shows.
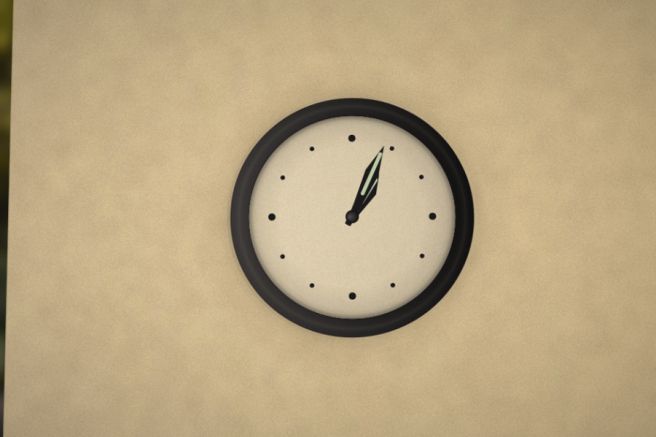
1:04
